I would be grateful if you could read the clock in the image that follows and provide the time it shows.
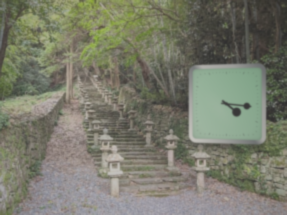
4:16
